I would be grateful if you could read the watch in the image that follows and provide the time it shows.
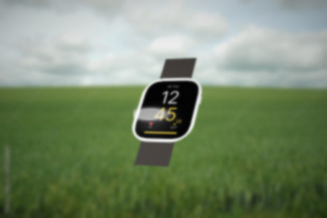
12:45
